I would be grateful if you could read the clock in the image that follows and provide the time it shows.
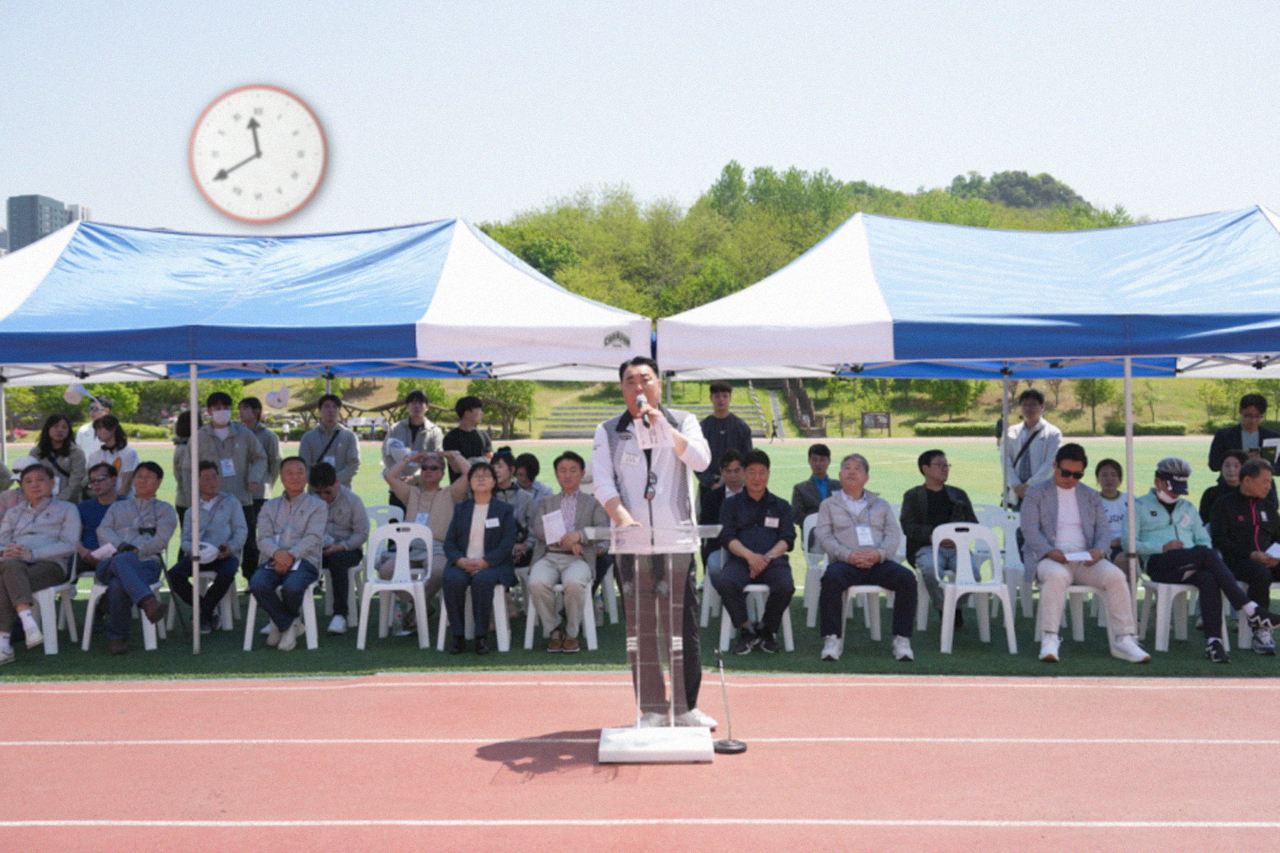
11:40
